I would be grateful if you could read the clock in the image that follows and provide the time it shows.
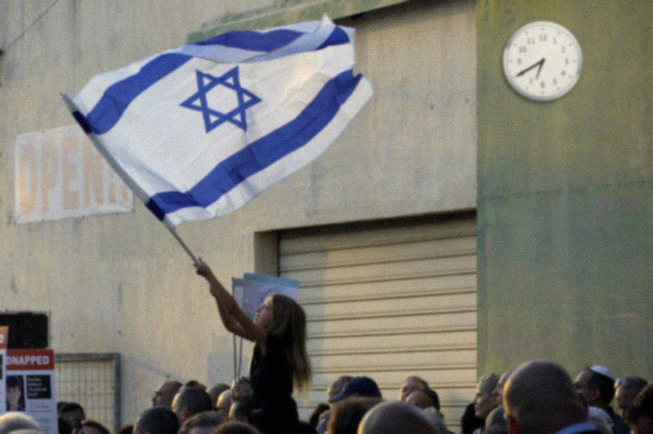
6:40
